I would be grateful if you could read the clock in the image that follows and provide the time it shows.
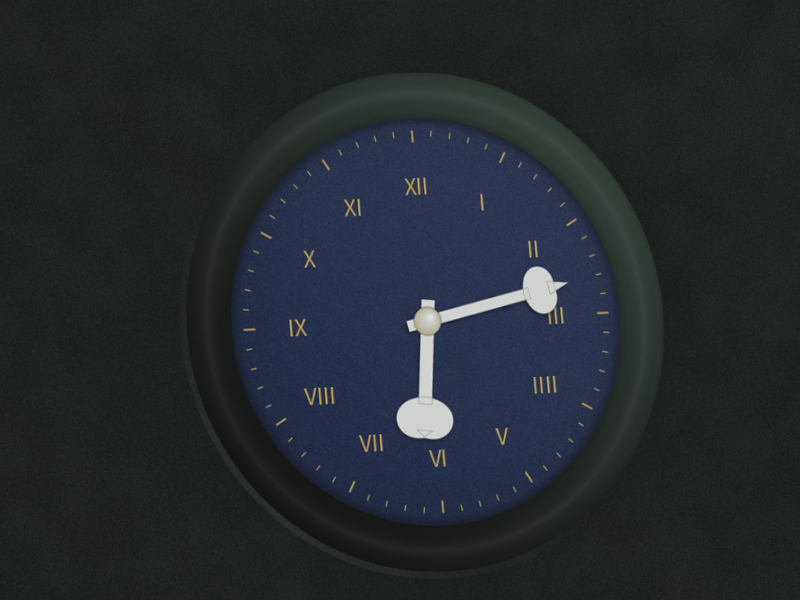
6:13
